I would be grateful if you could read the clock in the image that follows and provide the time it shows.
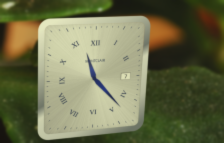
11:23
